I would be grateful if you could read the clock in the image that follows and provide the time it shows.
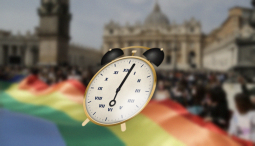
6:02
